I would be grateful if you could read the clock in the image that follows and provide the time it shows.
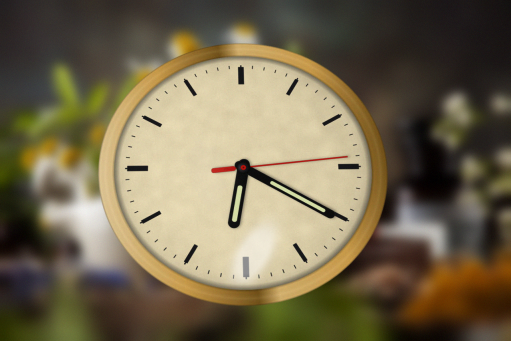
6:20:14
